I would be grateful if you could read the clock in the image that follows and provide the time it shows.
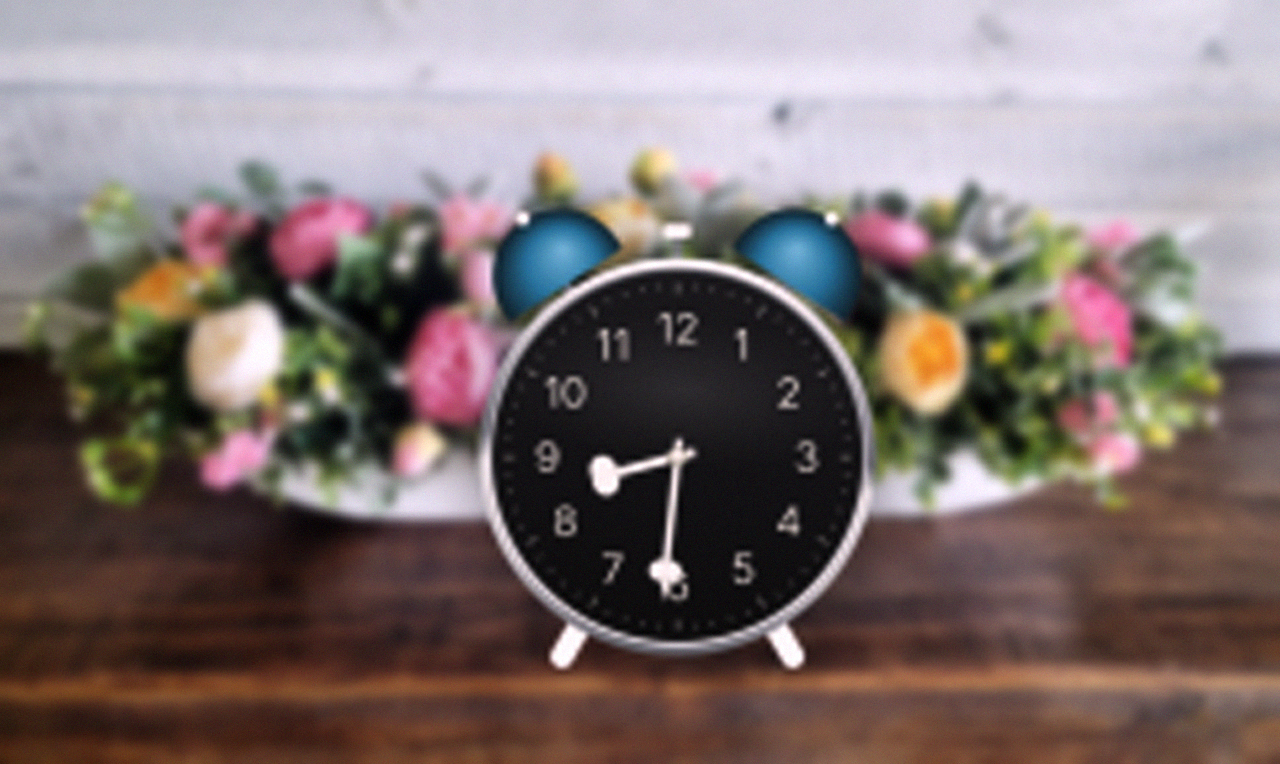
8:31
